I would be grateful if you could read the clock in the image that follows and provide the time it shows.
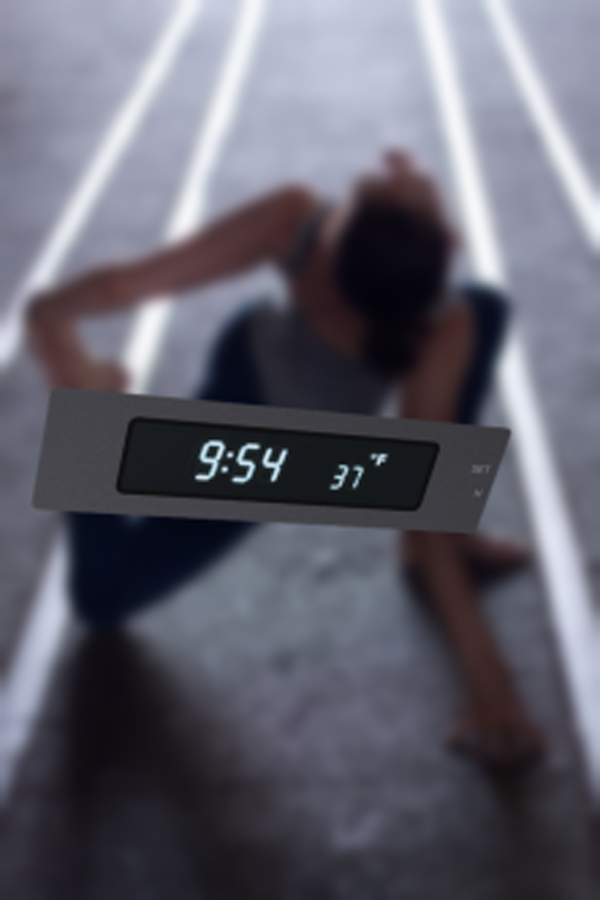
9:54
